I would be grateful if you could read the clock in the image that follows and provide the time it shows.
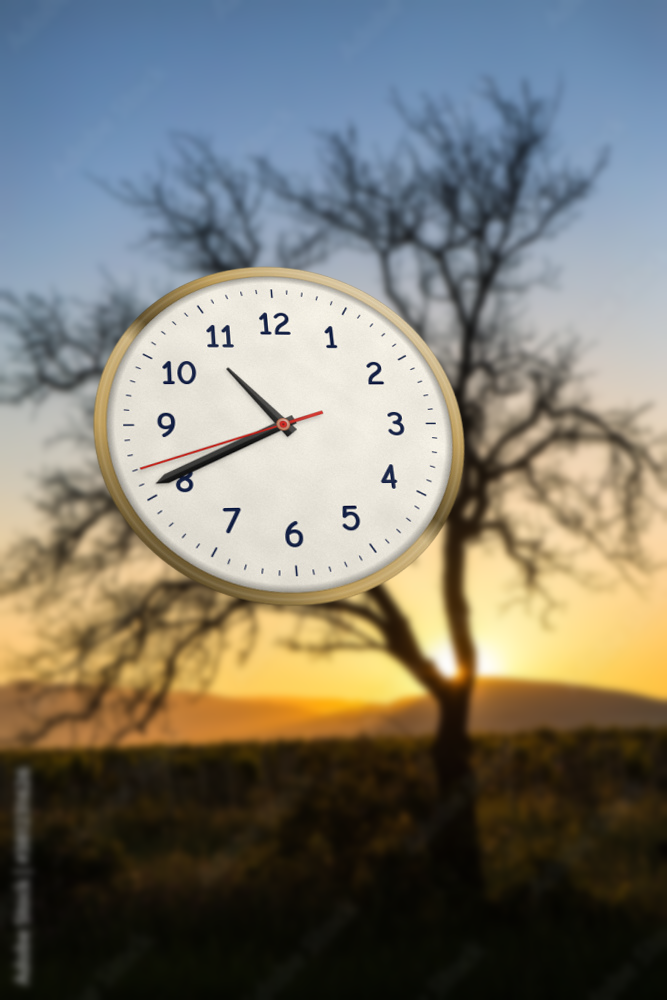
10:40:42
